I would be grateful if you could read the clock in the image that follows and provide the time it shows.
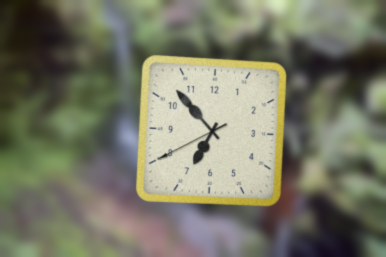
6:52:40
